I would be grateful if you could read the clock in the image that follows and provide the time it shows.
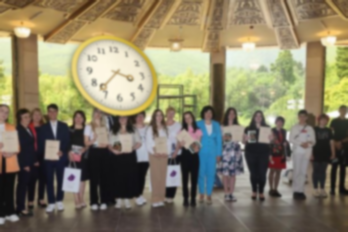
3:37
